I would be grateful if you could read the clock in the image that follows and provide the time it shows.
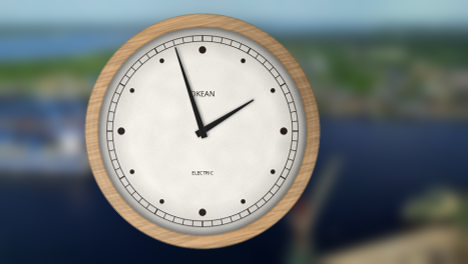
1:57
